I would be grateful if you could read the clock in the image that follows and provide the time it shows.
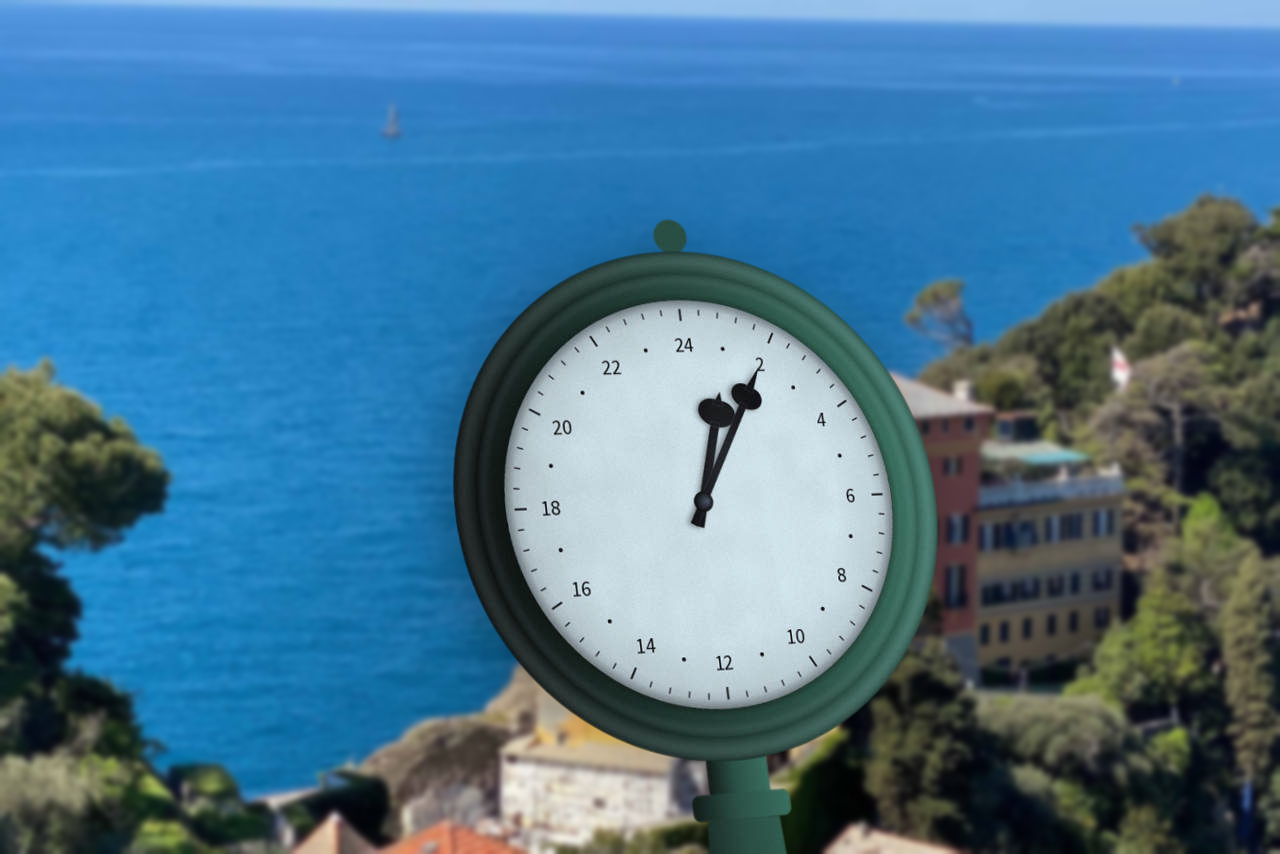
1:05
